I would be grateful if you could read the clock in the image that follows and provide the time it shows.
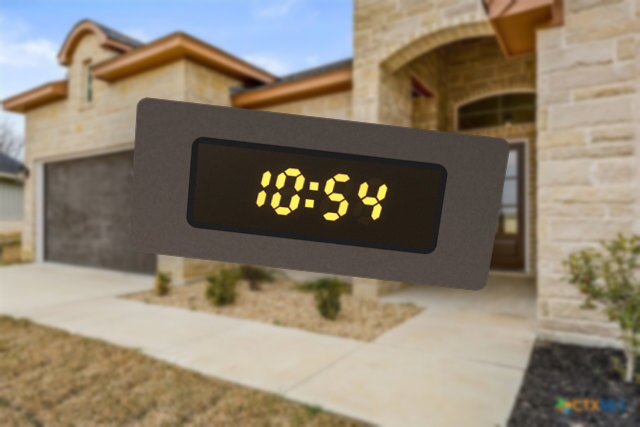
10:54
